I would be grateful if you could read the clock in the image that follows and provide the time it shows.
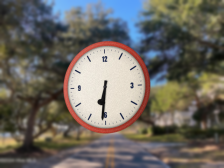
6:31
